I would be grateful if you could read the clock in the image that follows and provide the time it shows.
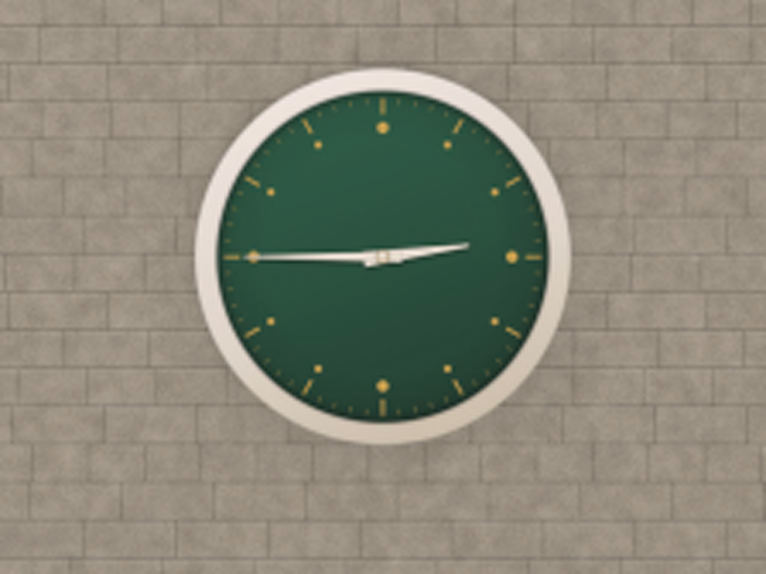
2:45
